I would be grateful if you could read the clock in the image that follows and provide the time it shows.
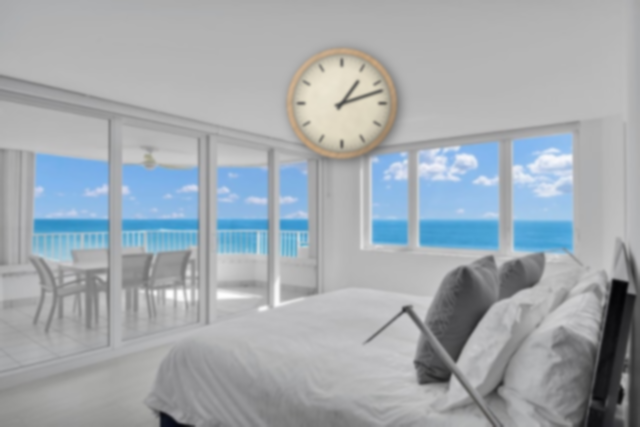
1:12
